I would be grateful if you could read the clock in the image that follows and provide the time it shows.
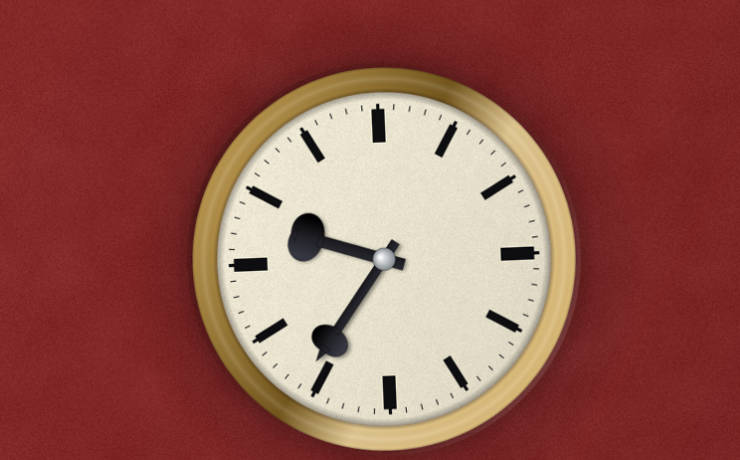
9:36
